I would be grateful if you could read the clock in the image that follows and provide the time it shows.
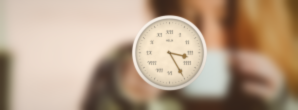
3:25
